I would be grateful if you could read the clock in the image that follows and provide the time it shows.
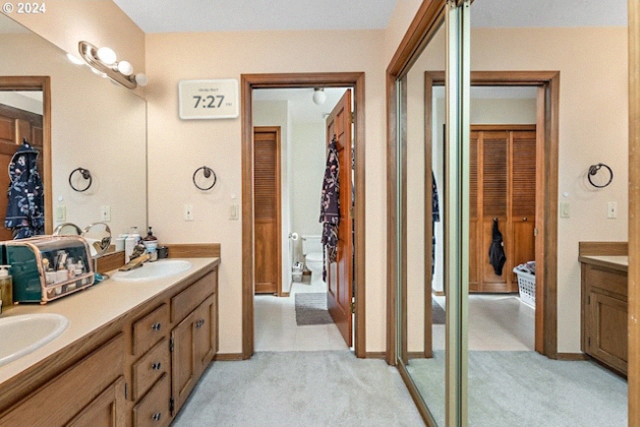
7:27
